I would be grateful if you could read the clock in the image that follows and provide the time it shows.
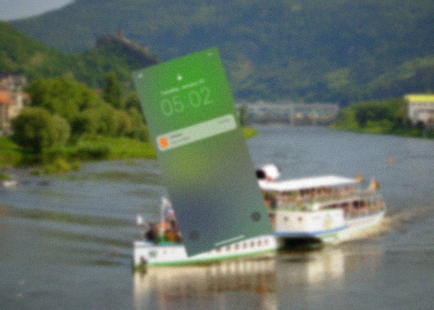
5:02
